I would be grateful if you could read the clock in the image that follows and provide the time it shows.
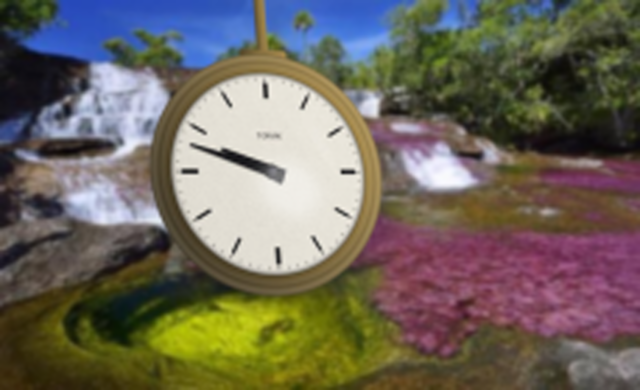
9:48
